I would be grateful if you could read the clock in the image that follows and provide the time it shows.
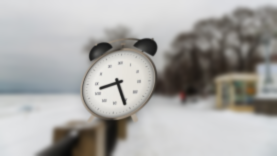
8:26
